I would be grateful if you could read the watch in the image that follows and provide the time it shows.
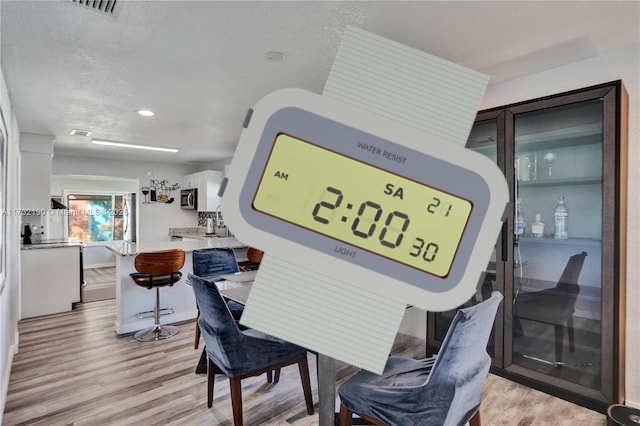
2:00:30
